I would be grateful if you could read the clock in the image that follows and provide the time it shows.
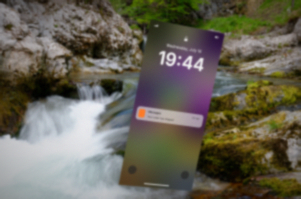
19:44
